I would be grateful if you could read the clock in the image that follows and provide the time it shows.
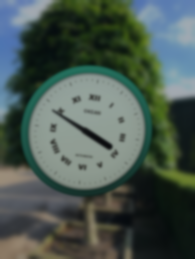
3:49
